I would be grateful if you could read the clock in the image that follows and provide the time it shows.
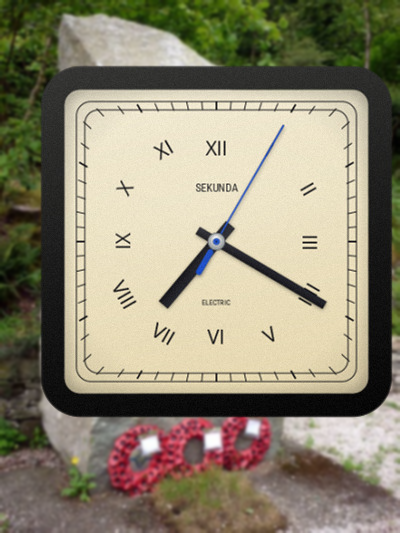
7:20:05
